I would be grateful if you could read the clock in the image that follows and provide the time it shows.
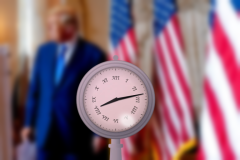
8:13
